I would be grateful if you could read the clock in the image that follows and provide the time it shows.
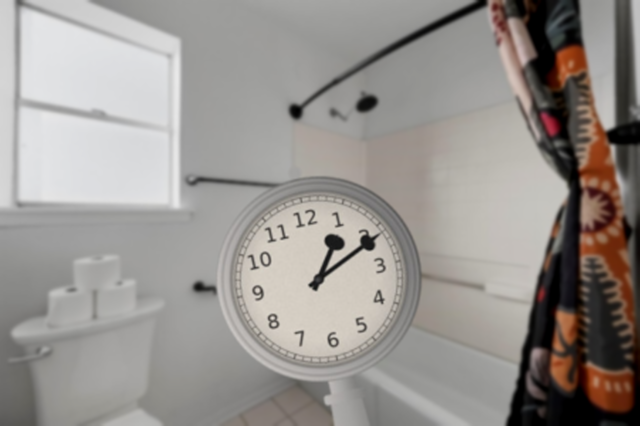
1:11
